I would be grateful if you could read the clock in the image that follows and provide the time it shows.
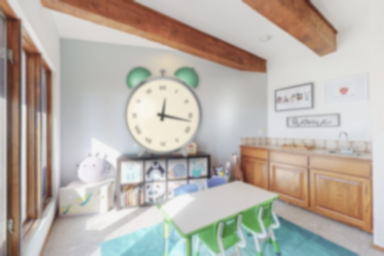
12:17
